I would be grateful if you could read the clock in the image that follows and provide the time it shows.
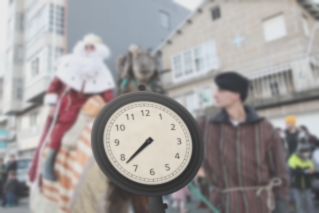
7:38
